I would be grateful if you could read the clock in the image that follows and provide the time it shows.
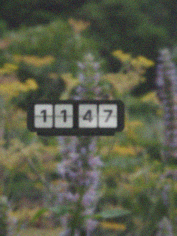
11:47
